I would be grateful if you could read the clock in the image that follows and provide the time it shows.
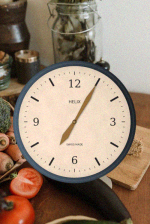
7:05
